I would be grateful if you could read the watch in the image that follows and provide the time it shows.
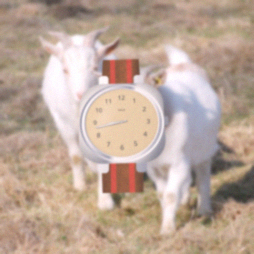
8:43
